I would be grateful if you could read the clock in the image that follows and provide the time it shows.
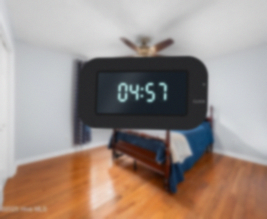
4:57
